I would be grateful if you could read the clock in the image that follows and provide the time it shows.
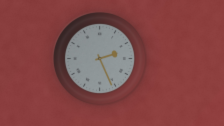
2:26
